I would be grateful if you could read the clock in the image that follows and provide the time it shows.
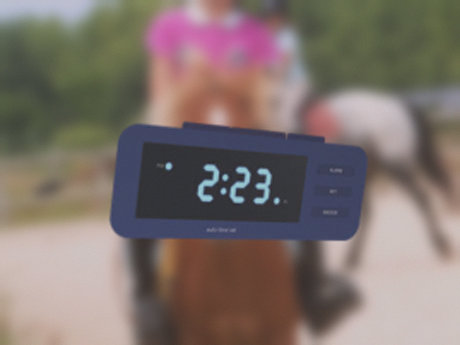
2:23
